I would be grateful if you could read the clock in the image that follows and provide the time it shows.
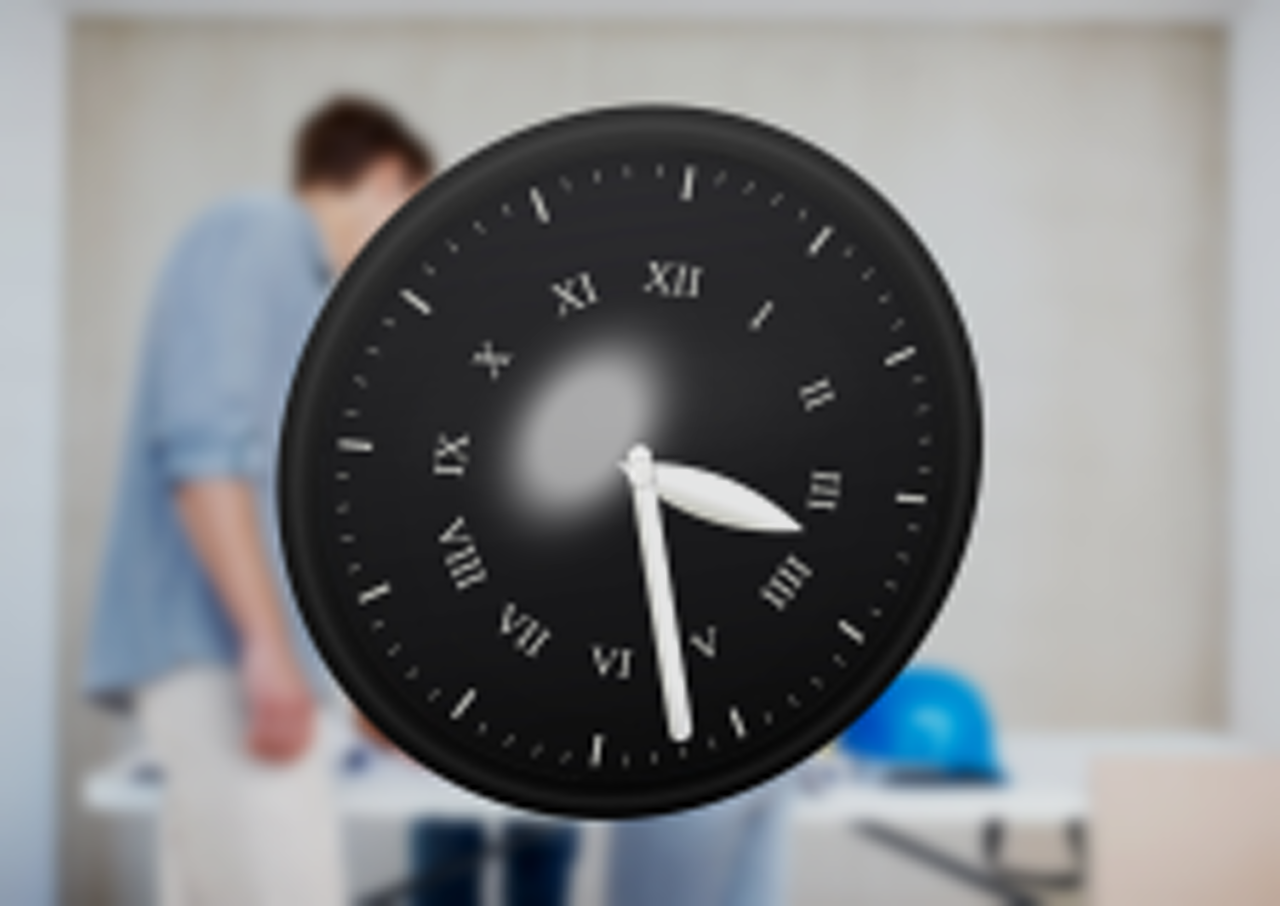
3:27
